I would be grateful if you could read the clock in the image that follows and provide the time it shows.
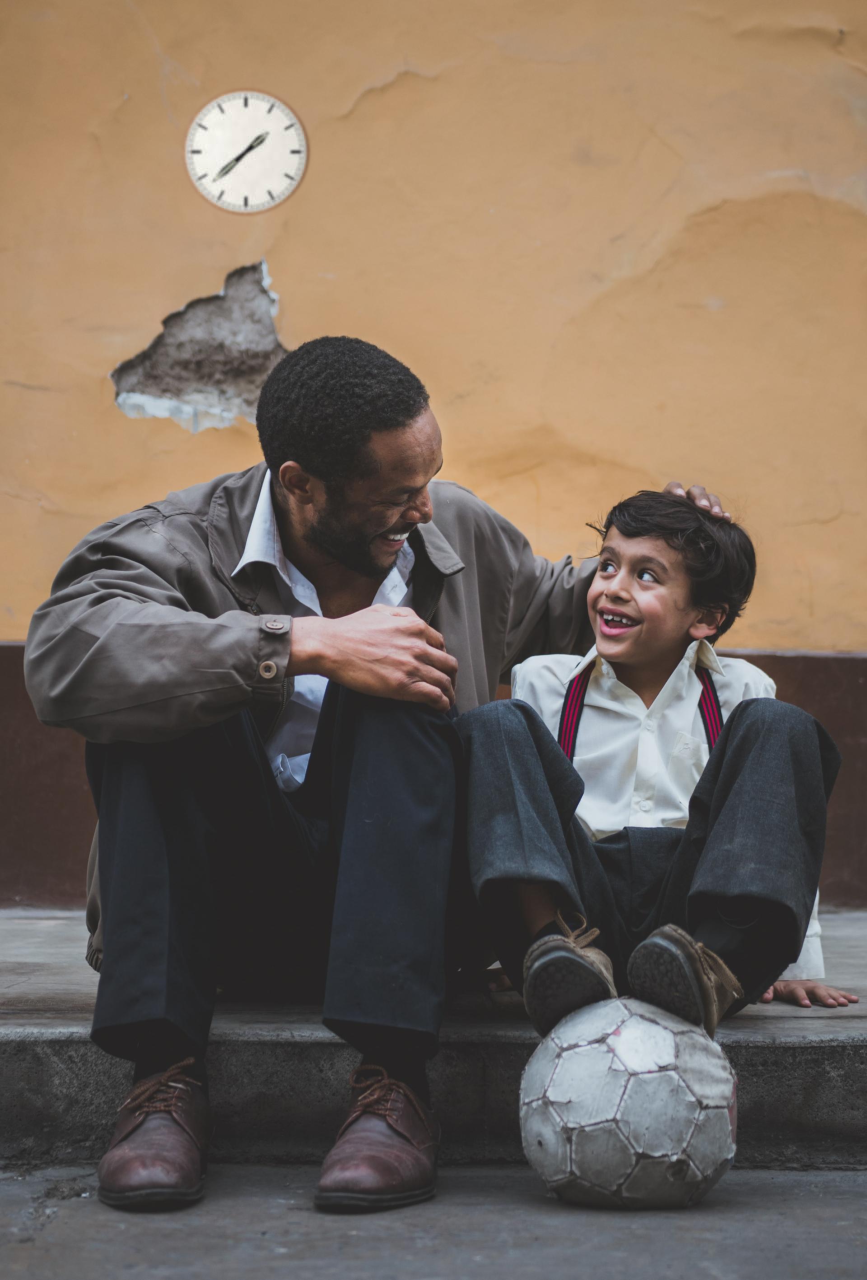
1:38
